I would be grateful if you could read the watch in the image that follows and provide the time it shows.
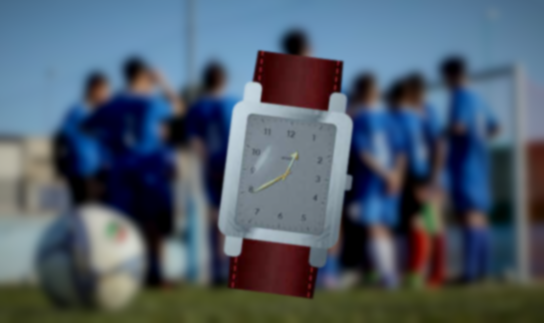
12:39
